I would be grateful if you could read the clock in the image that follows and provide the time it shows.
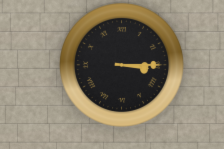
3:15
